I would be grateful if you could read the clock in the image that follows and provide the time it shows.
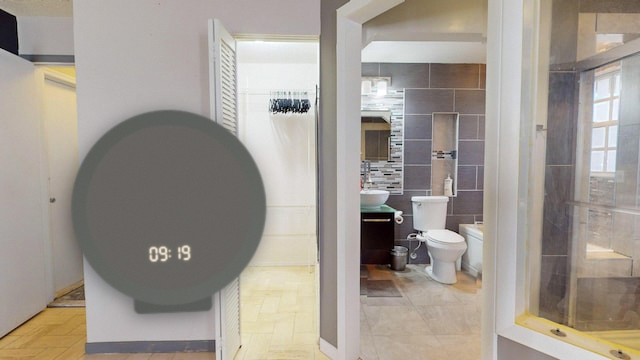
9:19
